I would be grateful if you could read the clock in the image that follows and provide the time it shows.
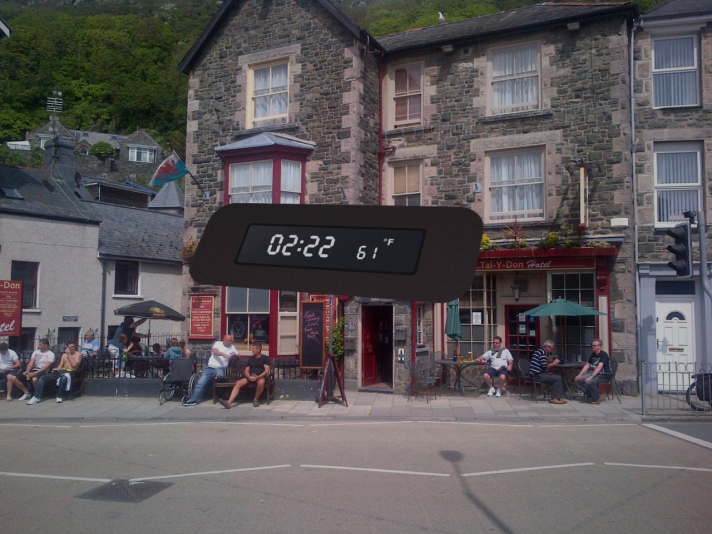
2:22
